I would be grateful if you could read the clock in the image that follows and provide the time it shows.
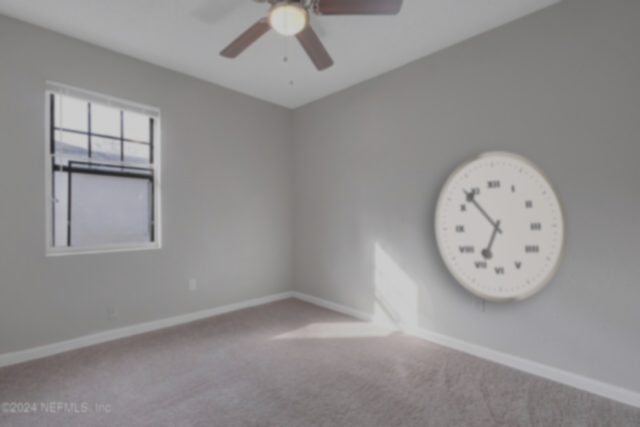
6:53
